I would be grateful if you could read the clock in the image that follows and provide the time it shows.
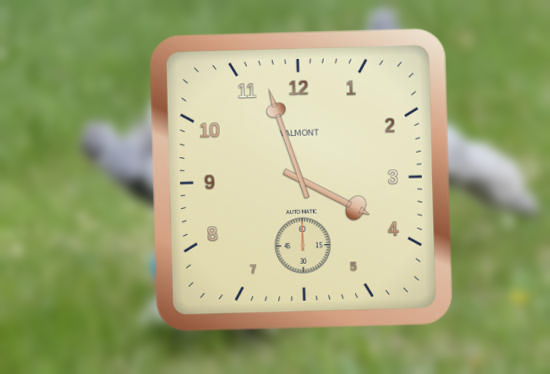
3:57
